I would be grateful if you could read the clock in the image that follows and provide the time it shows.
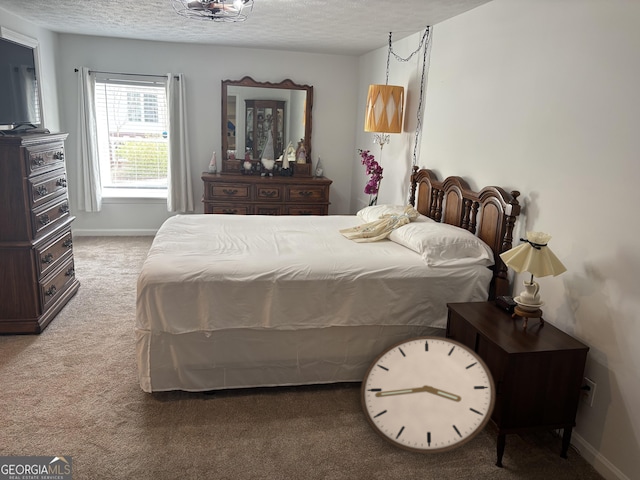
3:44
